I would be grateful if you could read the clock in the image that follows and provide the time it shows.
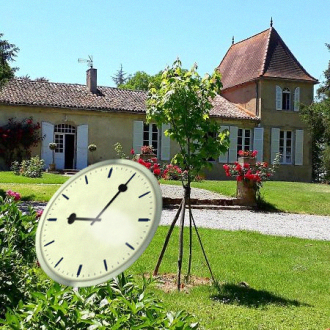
9:05
